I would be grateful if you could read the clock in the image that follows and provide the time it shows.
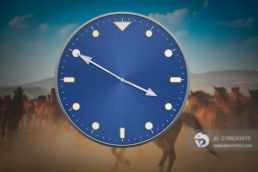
3:50
